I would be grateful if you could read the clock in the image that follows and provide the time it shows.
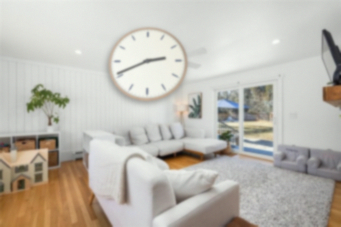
2:41
